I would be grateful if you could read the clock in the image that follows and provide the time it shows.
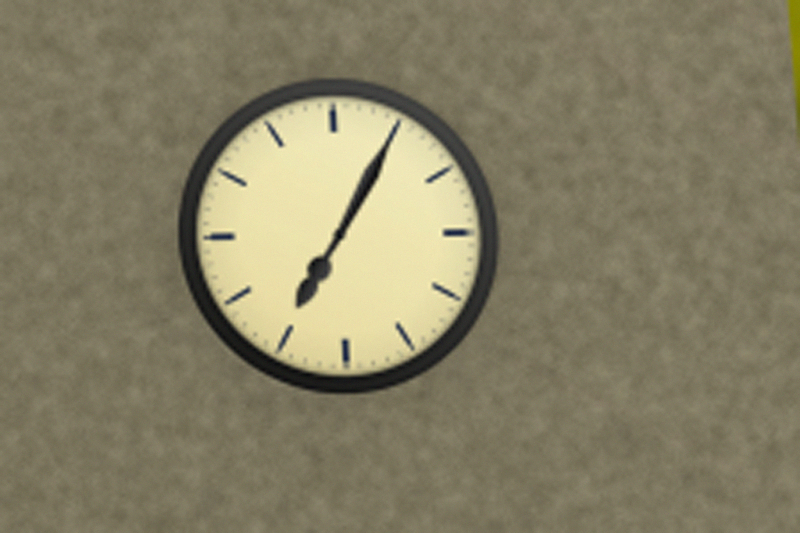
7:05
